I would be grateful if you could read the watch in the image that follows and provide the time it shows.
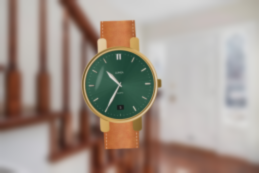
10:35
